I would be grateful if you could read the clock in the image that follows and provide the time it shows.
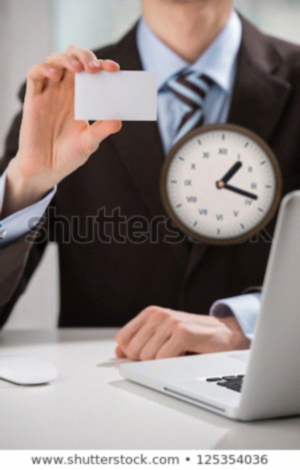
1:18
